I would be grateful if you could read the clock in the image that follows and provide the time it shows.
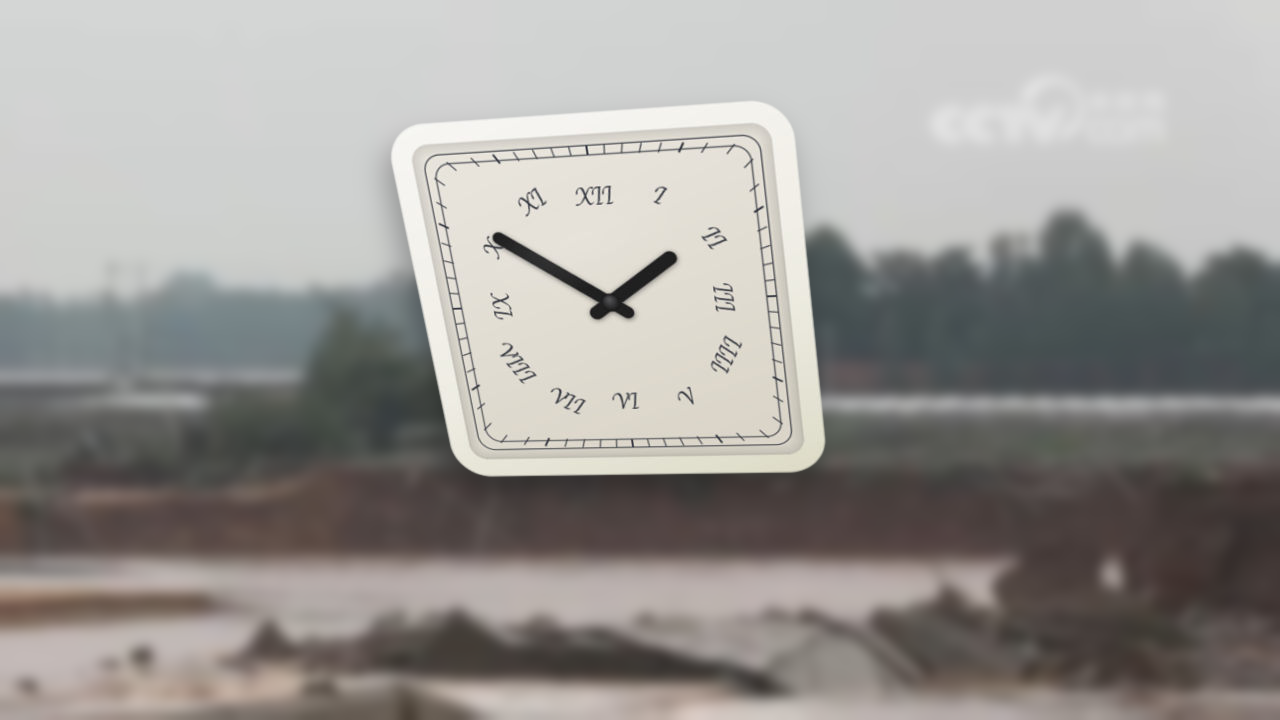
1:51
